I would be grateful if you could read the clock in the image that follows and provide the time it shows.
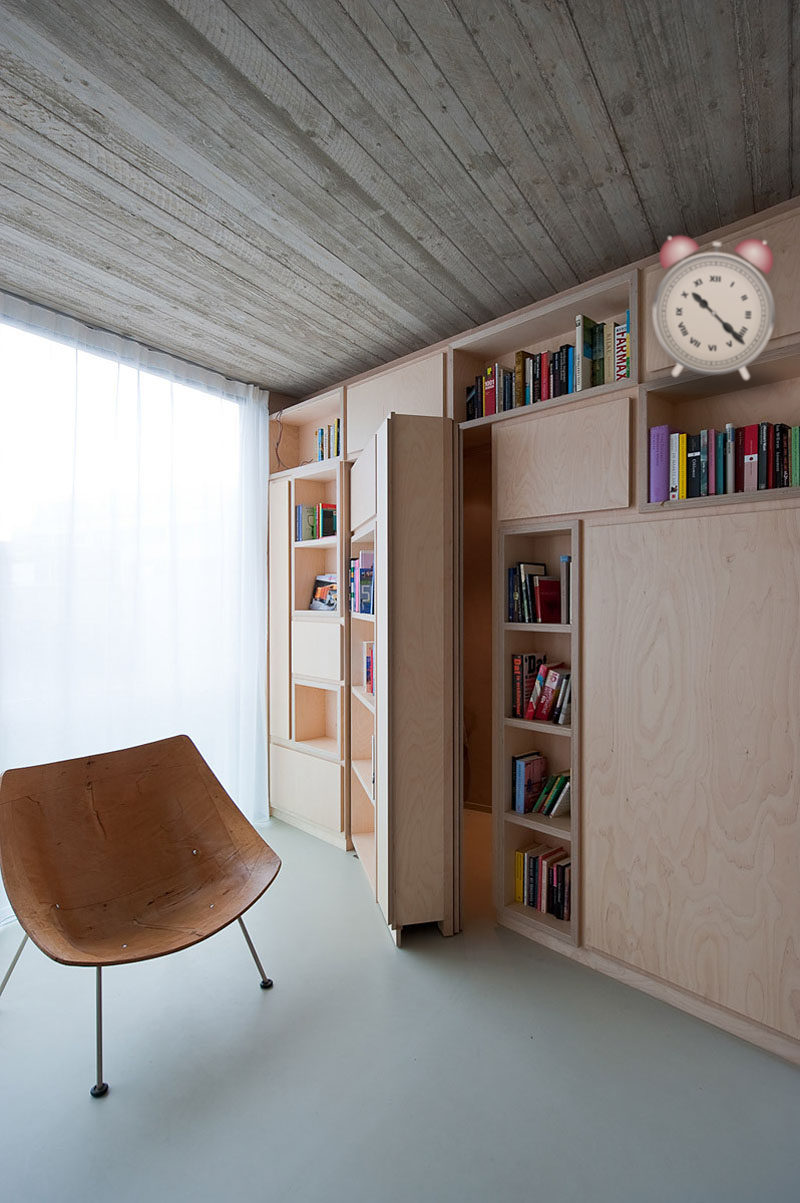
10:22
